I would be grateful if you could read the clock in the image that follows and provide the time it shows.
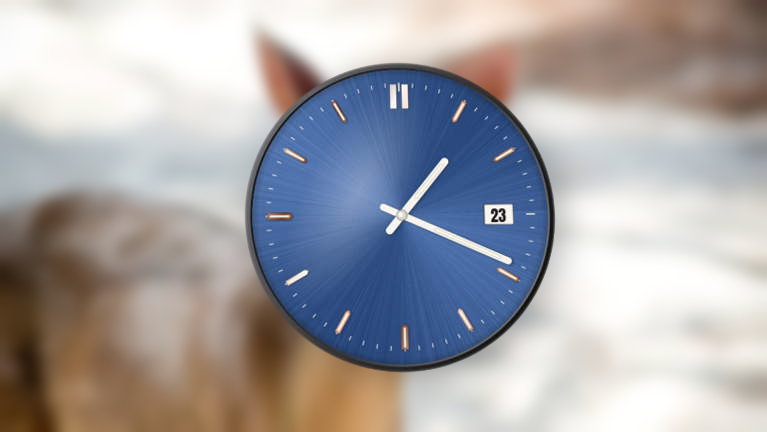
1:19
